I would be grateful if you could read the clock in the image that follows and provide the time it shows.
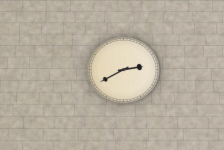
2:40
